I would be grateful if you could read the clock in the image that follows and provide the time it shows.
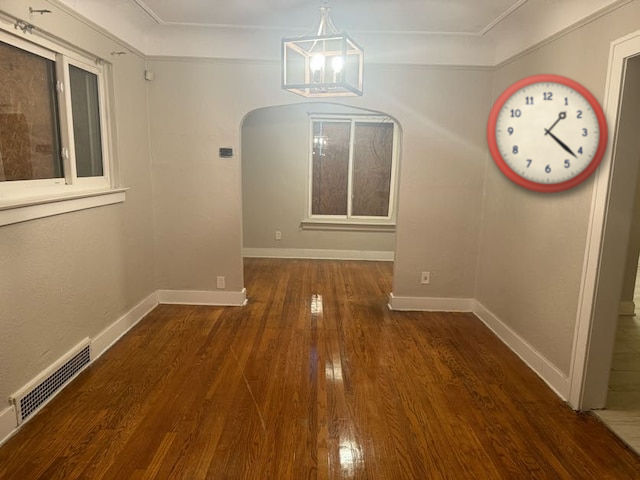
1:22
